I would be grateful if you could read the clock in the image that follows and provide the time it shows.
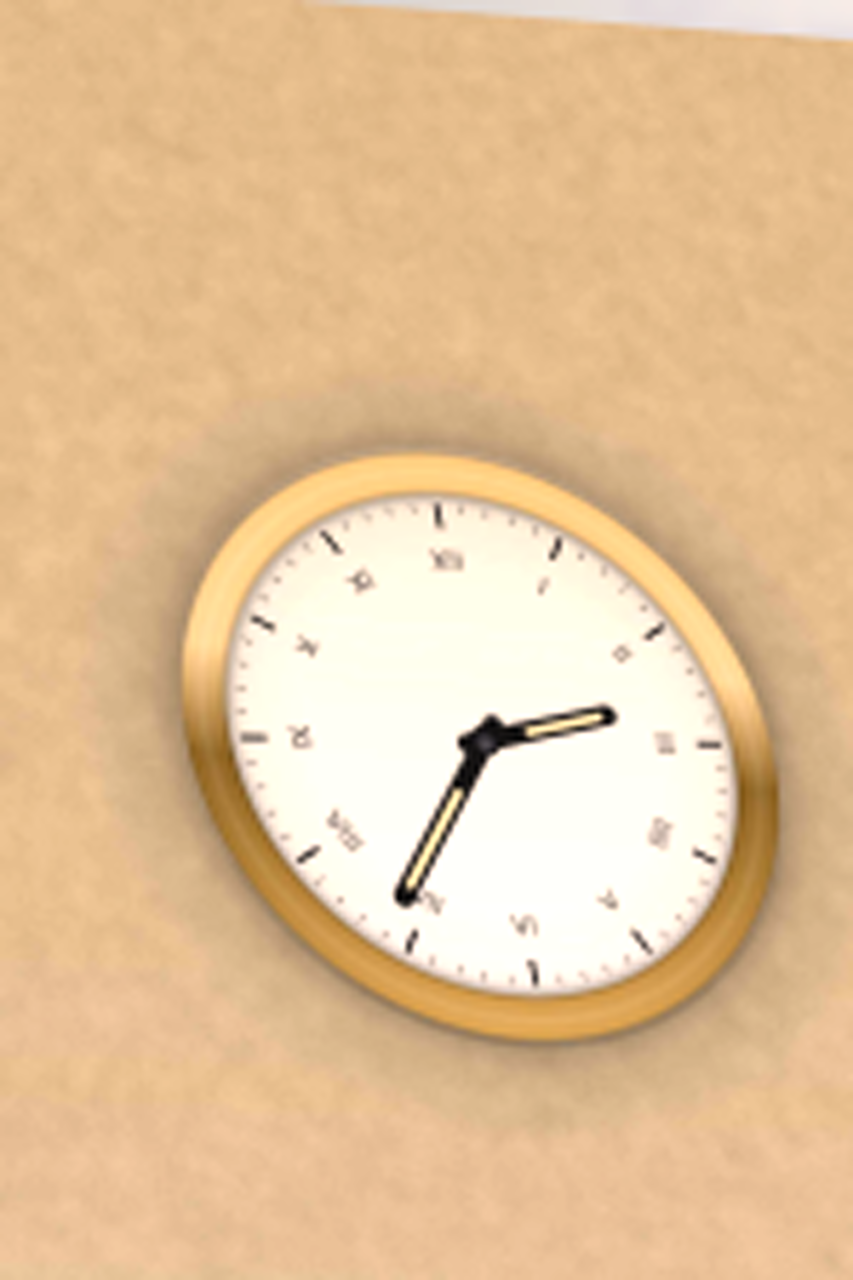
2:36
